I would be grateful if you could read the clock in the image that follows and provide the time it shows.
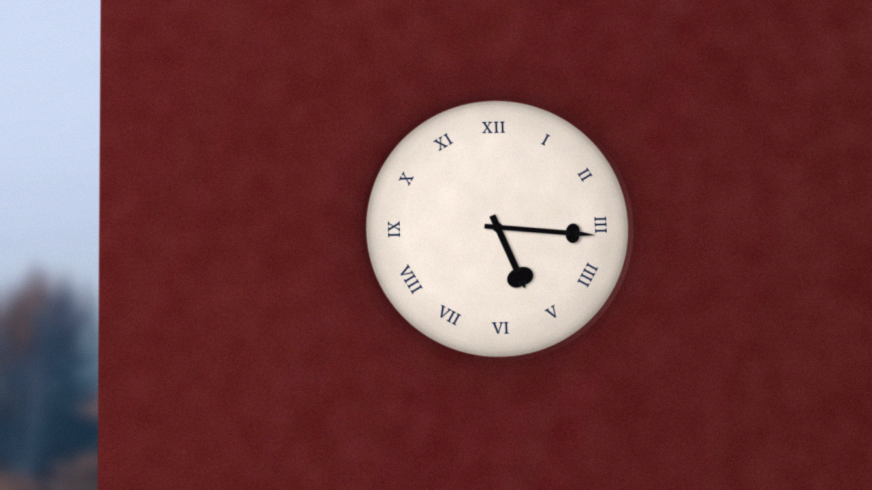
5:16
